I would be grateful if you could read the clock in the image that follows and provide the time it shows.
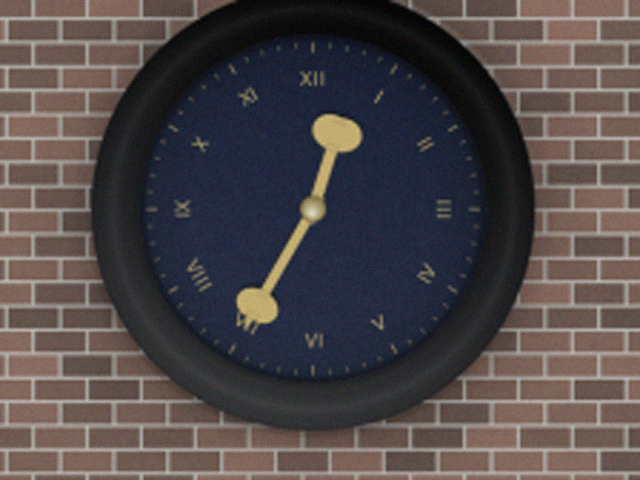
12:35
